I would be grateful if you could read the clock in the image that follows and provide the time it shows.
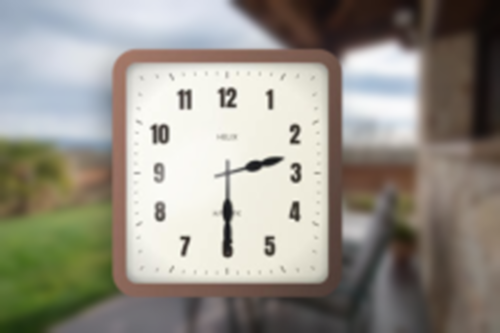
2:30
